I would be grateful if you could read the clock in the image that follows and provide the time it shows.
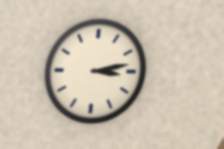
3:13
